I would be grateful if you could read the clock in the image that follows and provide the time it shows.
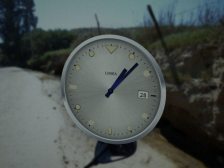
1:07
